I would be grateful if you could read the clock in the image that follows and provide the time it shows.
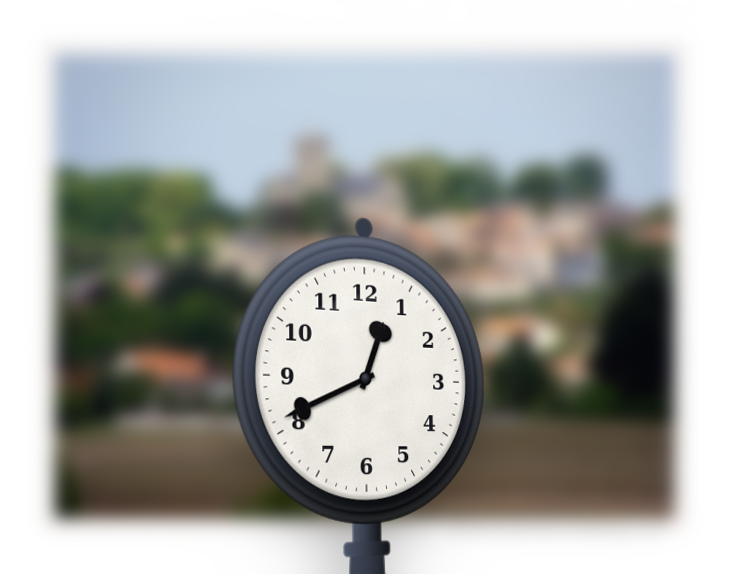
12:41
